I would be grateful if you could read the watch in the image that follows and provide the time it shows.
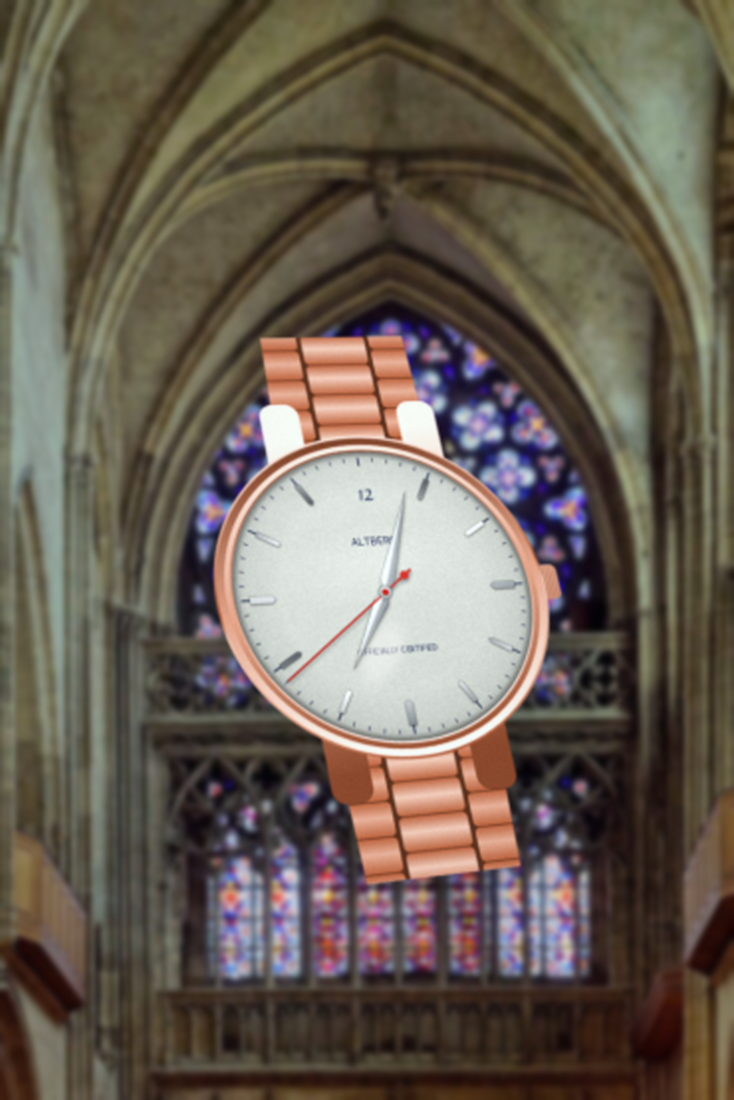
7:03:39
